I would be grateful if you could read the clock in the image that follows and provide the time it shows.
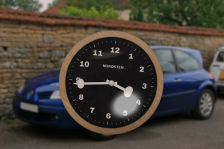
3:44
